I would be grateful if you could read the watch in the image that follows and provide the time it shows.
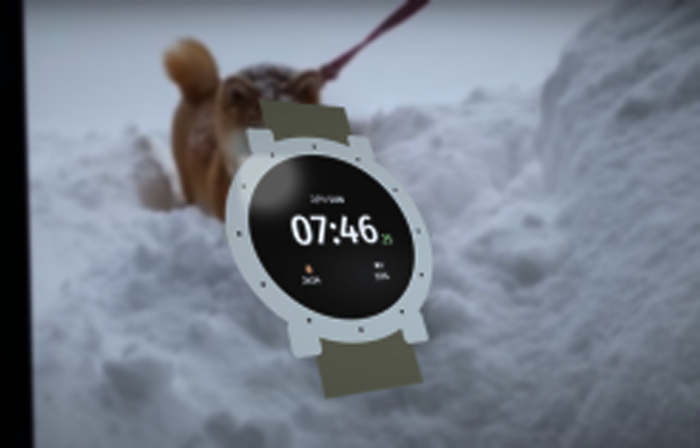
7:46
